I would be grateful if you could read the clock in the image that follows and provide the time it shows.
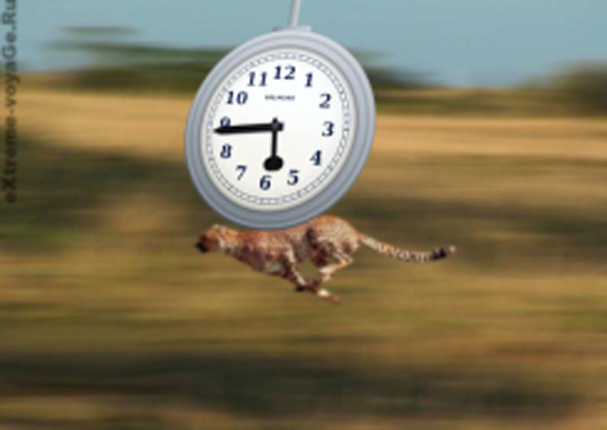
5:44
